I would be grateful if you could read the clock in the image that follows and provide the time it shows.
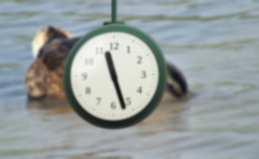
11:27
